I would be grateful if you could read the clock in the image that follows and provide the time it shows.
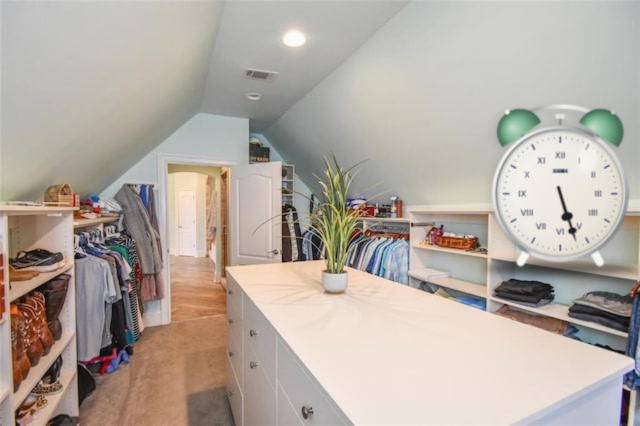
5:27
